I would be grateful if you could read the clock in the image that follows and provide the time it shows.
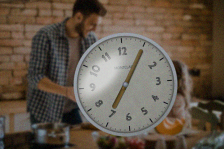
7:05
